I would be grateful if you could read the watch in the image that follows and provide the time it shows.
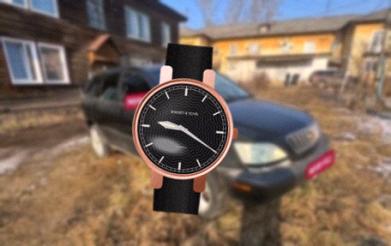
9:20
